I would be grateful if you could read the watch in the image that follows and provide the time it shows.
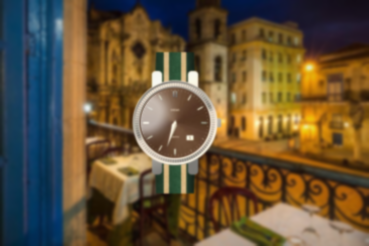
6:33
